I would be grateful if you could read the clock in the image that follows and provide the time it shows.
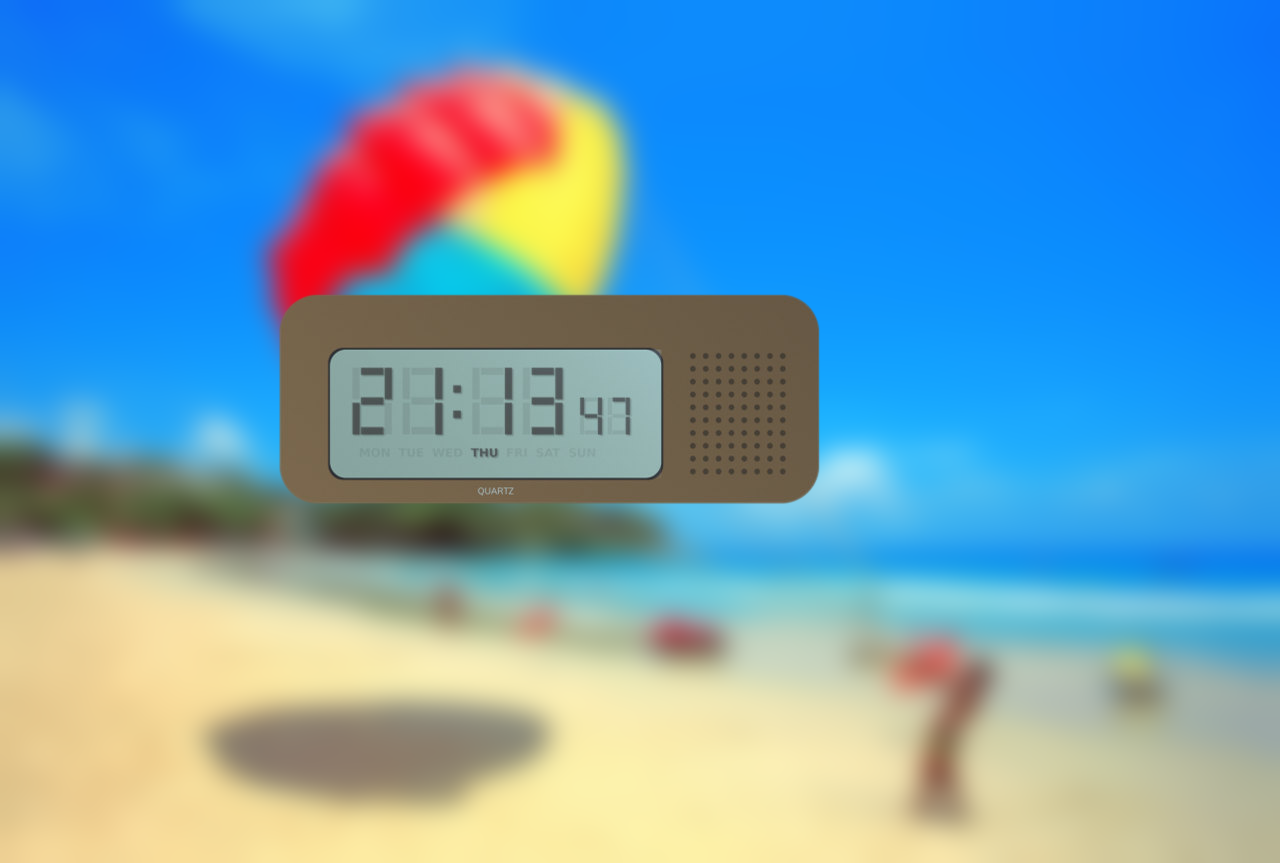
21:13:47
